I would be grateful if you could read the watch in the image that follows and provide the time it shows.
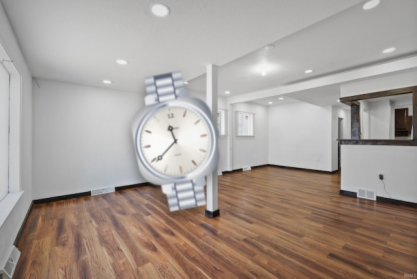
11:39
